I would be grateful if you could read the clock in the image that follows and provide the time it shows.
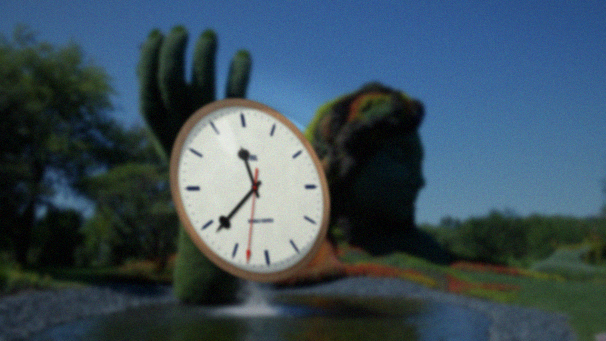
11:38:33
